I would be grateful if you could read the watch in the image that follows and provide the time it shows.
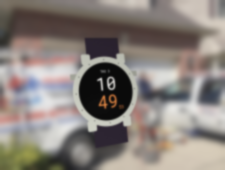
10:49
